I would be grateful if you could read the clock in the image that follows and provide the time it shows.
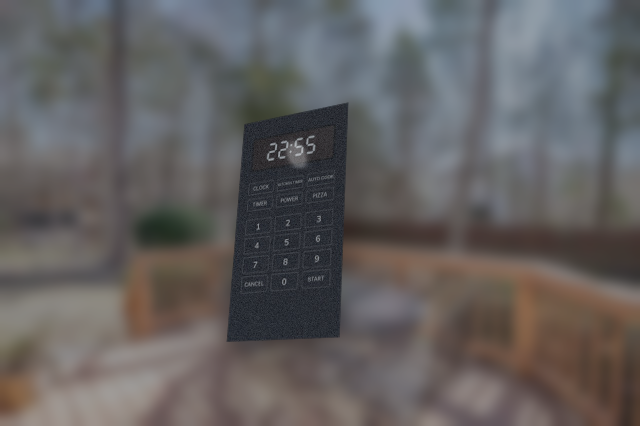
22:55
